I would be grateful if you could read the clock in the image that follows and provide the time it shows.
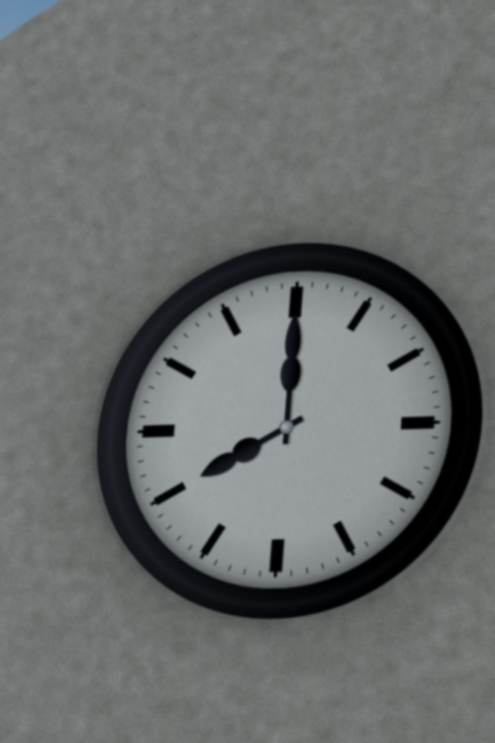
8:00
